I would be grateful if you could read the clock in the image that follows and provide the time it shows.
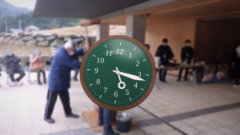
5:17
